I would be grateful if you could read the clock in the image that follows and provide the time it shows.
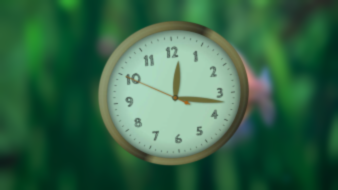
12:16:50
